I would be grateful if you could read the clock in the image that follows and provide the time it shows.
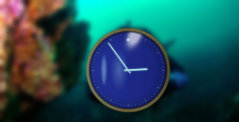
2:54
